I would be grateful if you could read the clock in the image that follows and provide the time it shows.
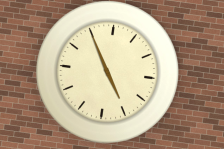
4:55
